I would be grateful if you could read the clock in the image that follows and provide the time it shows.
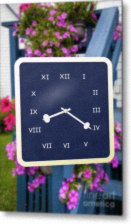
8:21
